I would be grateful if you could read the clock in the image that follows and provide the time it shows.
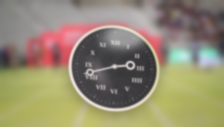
2:42
